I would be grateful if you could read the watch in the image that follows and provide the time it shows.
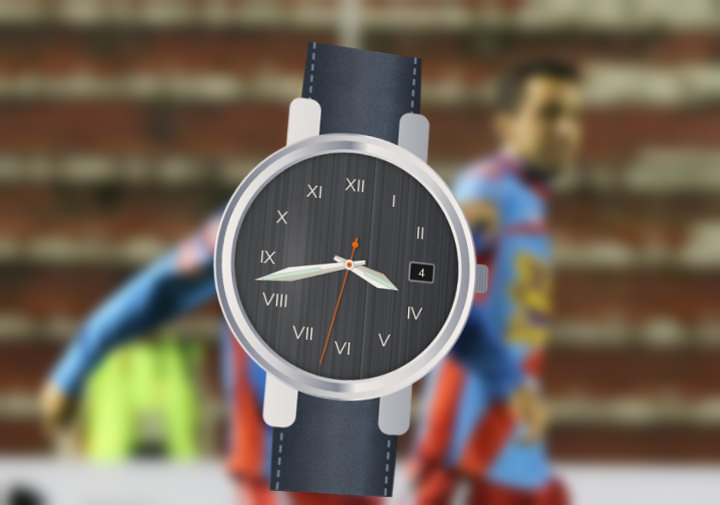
3:42:32
